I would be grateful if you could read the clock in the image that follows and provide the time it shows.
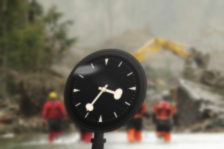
3:36
